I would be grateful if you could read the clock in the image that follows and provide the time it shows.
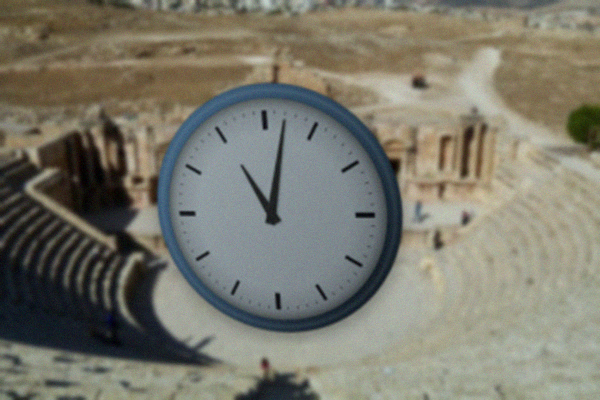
11:02
